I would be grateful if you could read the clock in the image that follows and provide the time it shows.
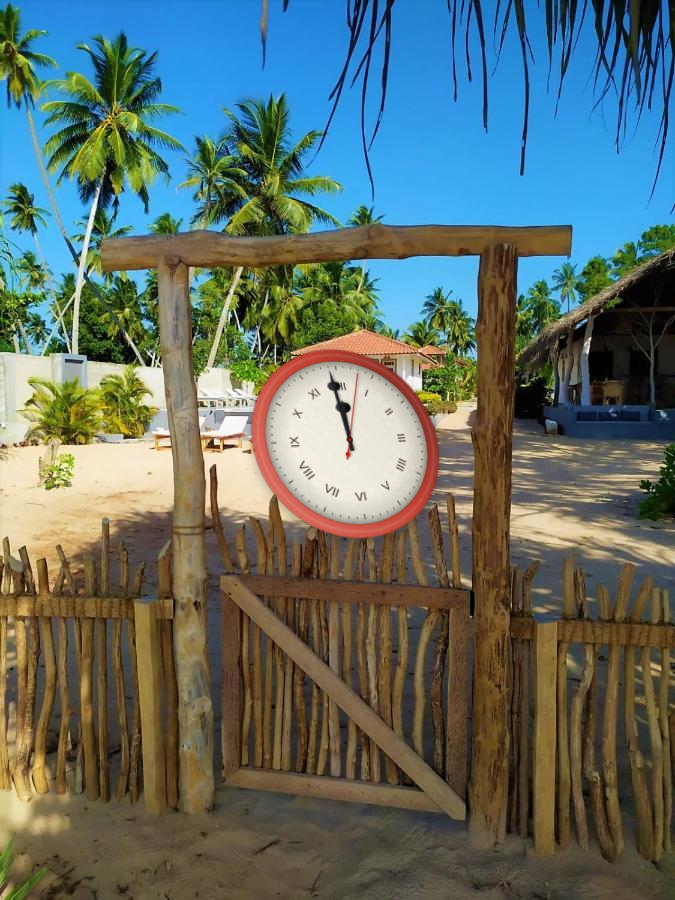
11:59:03
